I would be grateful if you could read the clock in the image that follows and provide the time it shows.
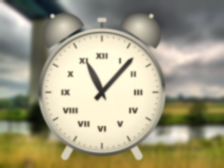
11:07
